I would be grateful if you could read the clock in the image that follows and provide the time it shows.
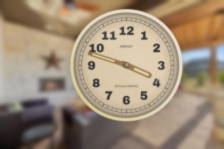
3:48
